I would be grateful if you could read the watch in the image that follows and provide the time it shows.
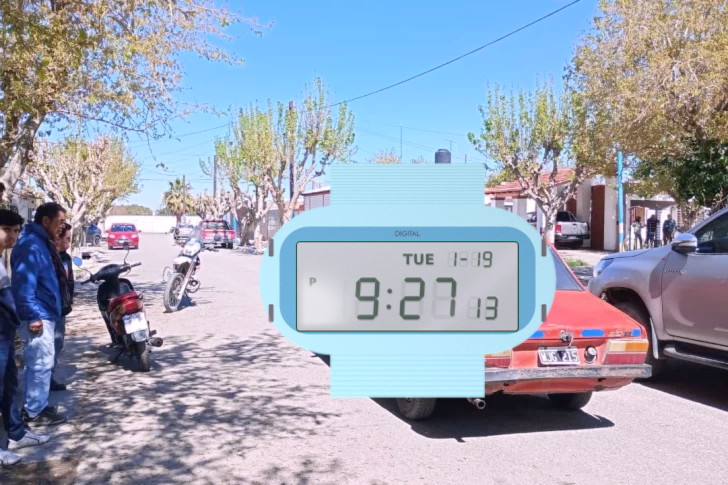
9:27:13
